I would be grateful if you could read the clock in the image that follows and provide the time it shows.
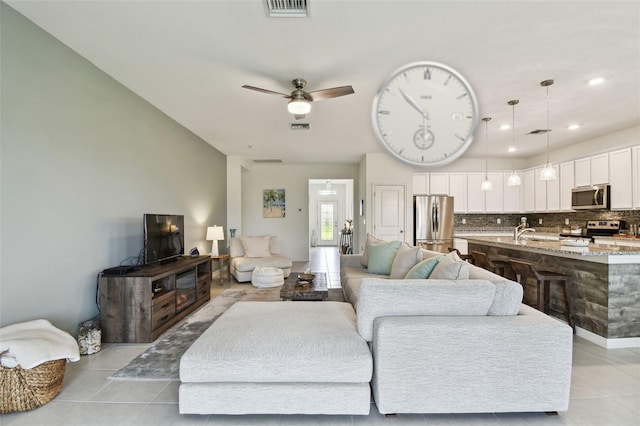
5:52
